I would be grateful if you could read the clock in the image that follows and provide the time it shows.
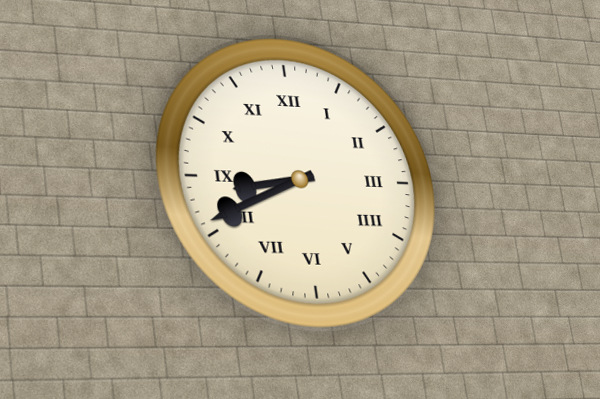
8:41
